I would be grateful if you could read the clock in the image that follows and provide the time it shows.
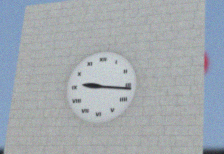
9:16
